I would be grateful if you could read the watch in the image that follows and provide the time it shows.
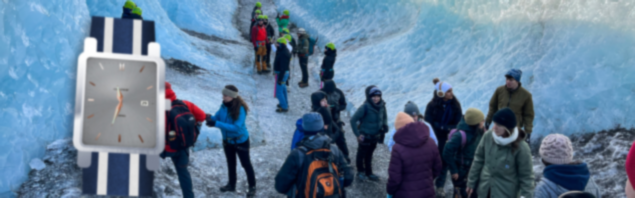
11:33
